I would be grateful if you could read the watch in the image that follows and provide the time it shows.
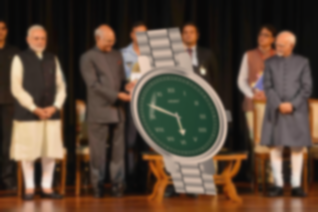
5:49
